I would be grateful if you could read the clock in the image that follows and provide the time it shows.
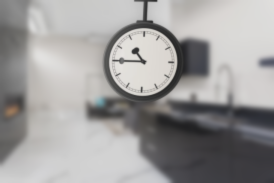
10:45
